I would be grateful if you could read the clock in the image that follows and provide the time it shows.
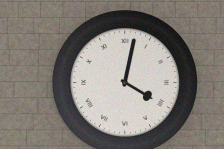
4:02
